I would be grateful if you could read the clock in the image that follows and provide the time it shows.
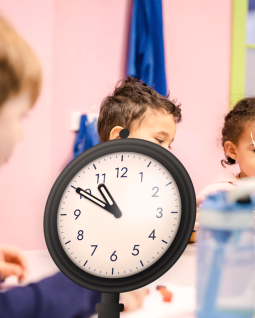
10:50
